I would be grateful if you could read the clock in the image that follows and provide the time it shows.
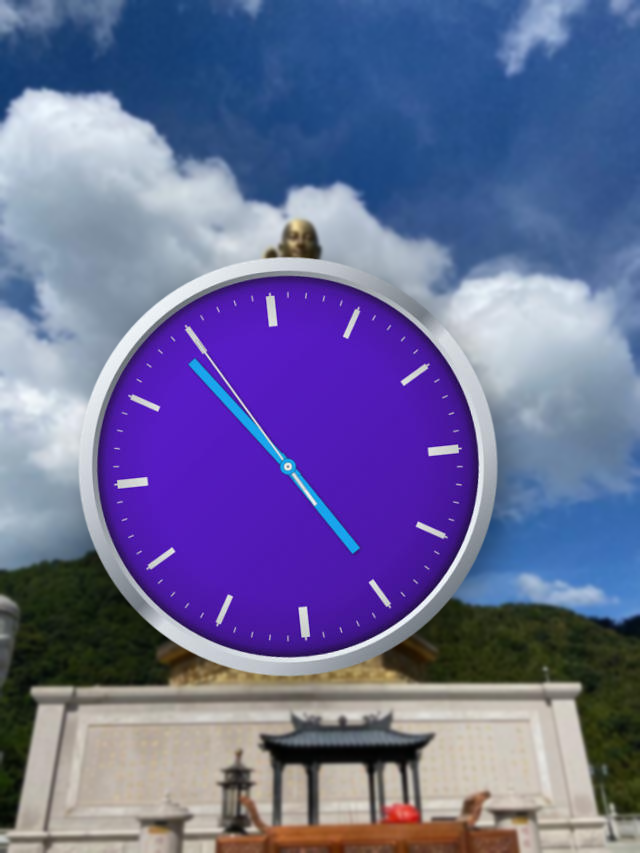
4:53:55
